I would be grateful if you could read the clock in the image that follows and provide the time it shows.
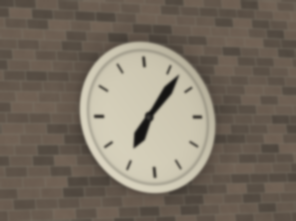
7:07
